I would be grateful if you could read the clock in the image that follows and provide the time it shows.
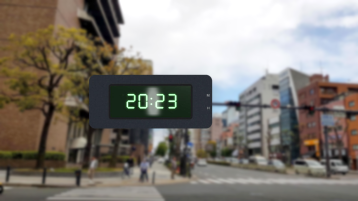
20:23
